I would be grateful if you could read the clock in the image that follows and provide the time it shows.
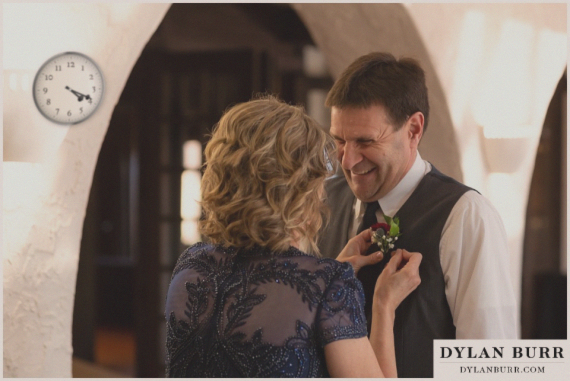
4:19
